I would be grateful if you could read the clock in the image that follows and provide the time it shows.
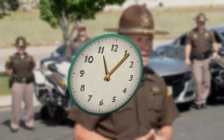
11:06
